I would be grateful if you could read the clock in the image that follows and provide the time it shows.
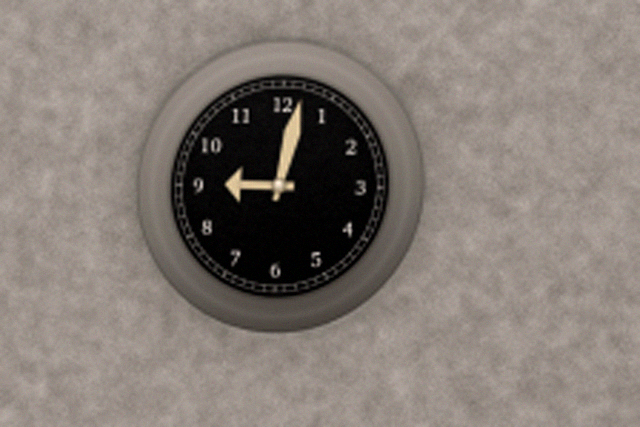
9:02
